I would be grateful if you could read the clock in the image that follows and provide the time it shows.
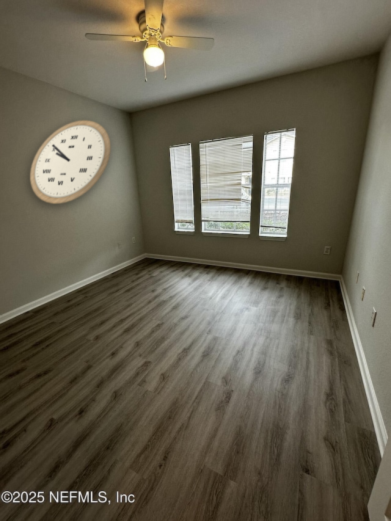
9:51
